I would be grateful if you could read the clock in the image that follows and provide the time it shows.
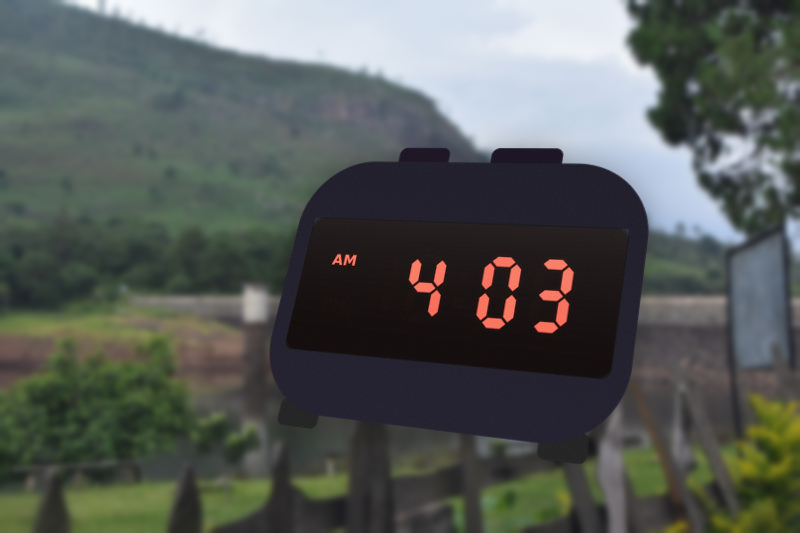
4:03
